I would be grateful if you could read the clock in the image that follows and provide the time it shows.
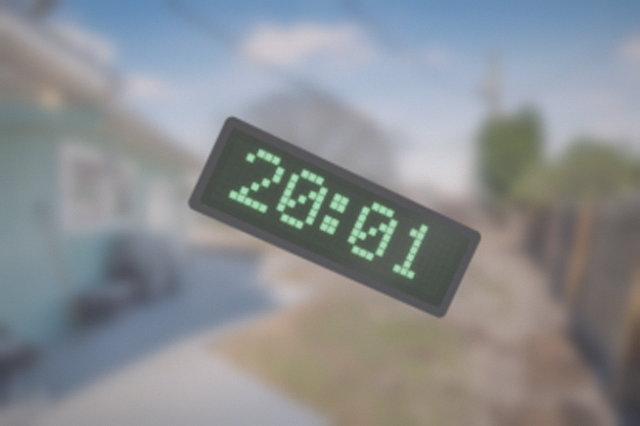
20:01
